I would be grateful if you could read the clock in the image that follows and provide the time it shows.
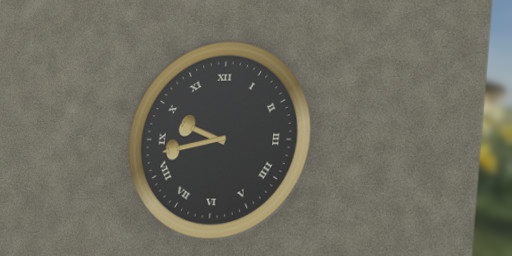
9:43
